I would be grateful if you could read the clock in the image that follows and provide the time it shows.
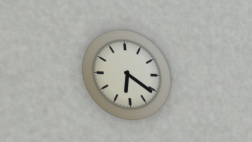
6:21
